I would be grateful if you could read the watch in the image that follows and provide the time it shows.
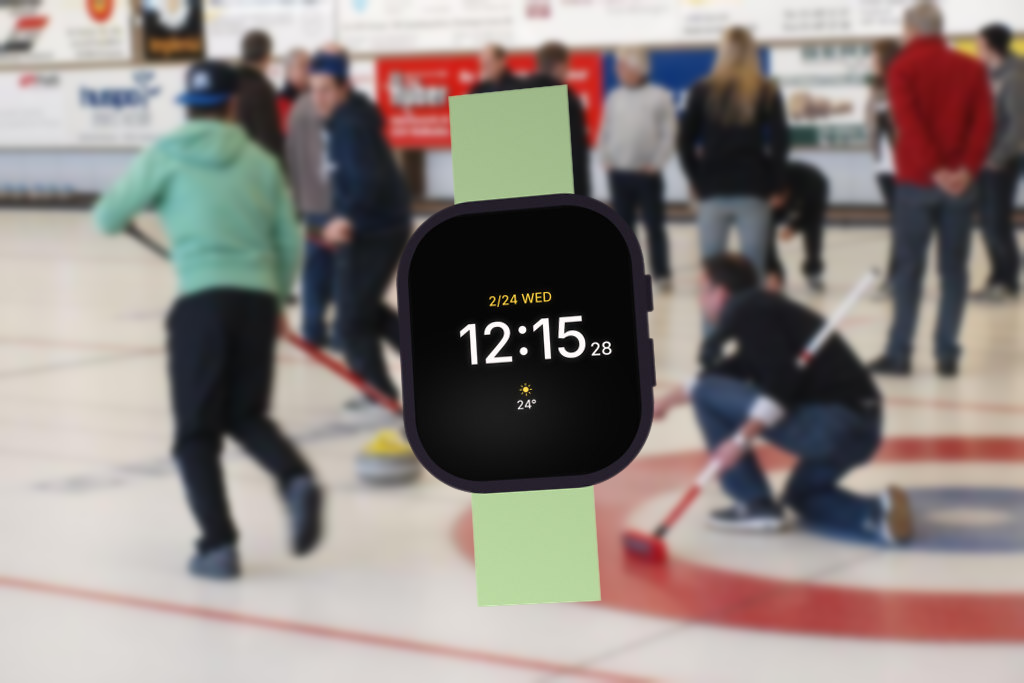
12:15:28
